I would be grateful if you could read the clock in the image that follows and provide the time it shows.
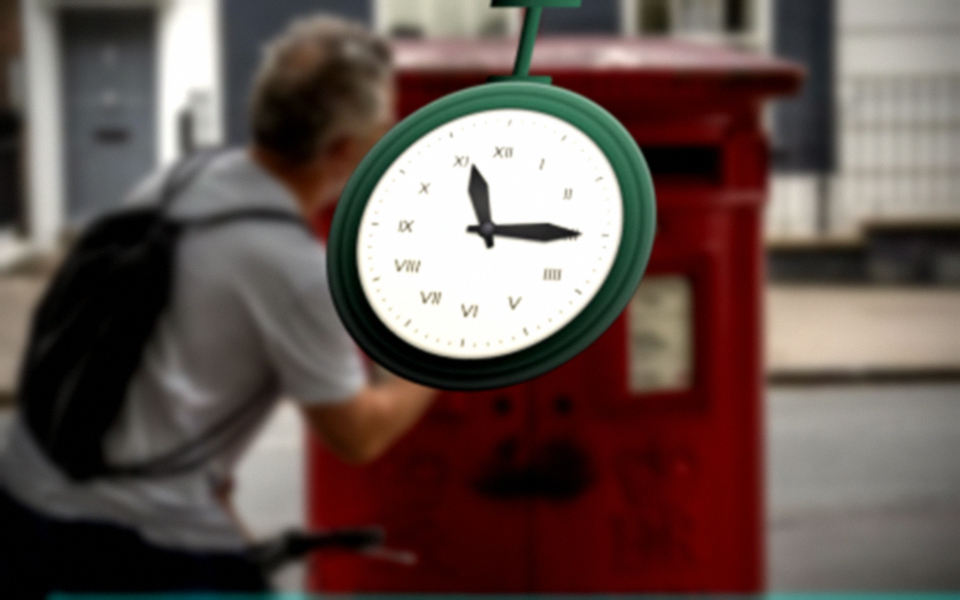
11:15
